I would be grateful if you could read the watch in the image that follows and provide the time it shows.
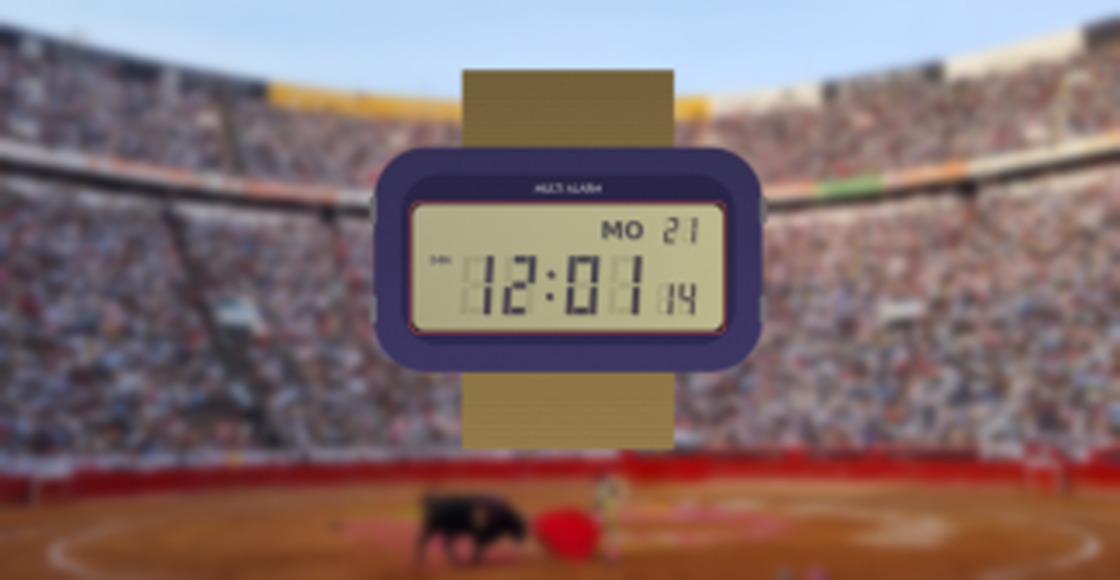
12:01:14
